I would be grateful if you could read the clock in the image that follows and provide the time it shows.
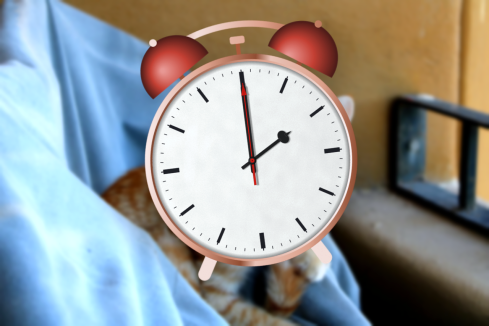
2:00:00
